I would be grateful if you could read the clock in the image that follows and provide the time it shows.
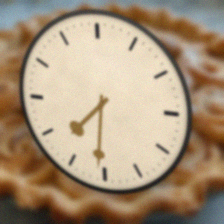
7:31
